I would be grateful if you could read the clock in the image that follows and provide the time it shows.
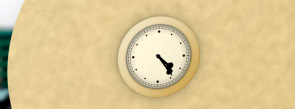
4:24
